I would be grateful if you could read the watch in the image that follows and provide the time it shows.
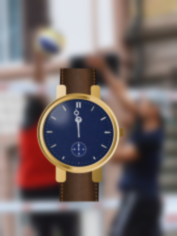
11:59
